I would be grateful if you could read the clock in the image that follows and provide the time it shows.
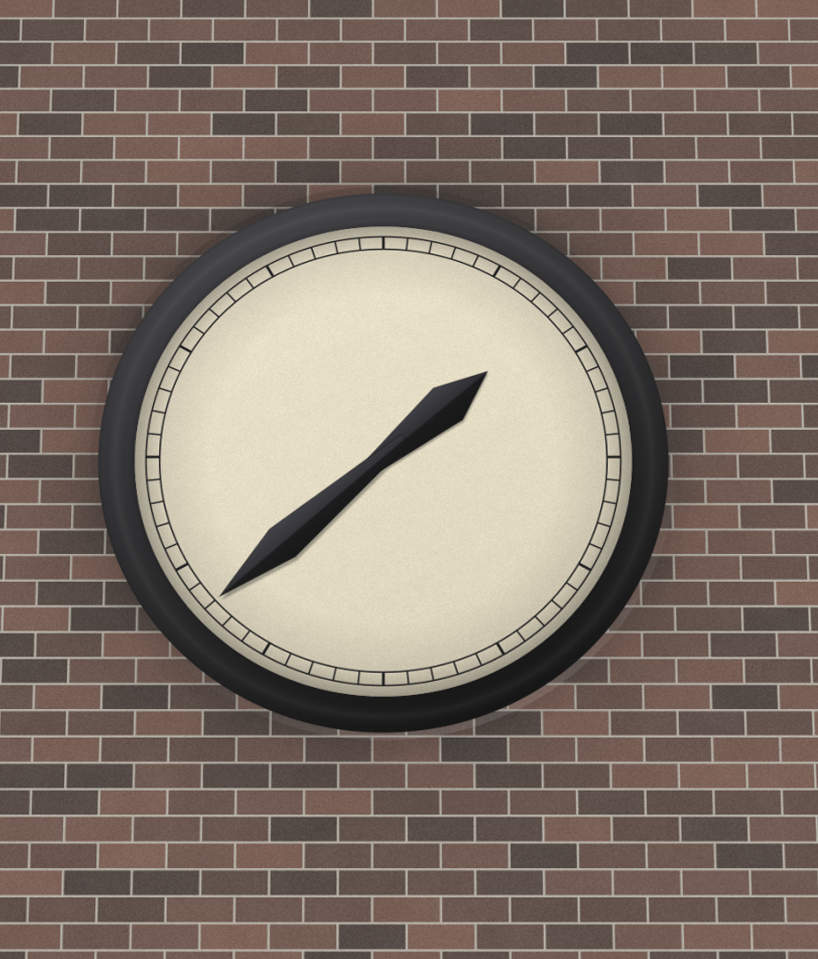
1:38
